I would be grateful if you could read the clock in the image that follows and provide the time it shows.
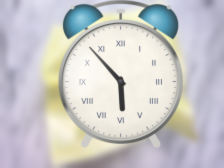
5:53
